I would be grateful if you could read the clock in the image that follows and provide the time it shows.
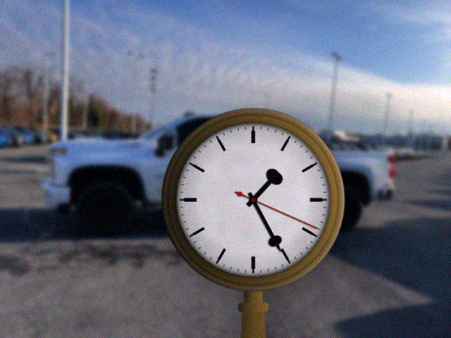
1:25:19
